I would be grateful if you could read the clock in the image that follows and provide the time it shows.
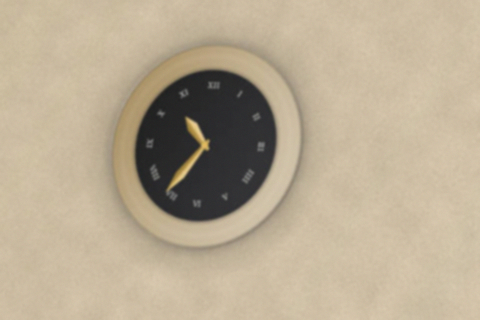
10:36
